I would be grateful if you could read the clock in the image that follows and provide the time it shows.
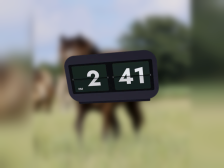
2:41
